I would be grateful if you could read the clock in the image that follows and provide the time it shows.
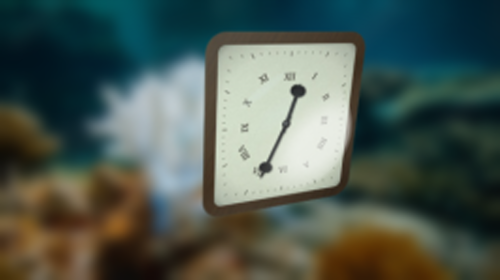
12:34
